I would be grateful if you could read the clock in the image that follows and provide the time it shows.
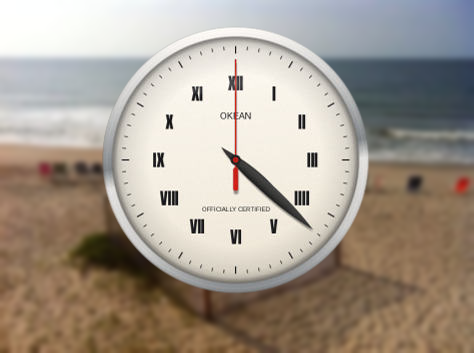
4:22:00
